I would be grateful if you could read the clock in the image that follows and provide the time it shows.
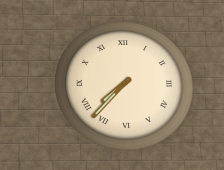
7:37
